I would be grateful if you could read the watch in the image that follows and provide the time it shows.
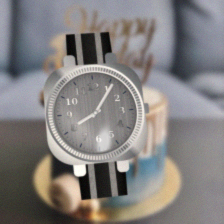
8:06
